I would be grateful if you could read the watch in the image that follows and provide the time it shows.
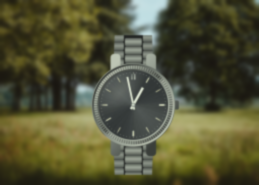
12:58
